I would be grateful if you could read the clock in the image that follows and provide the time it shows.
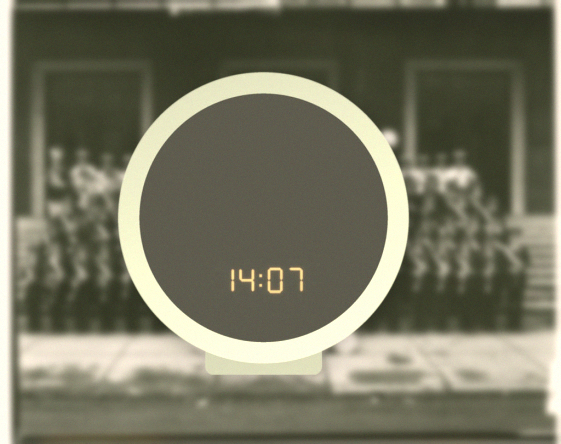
14:07
